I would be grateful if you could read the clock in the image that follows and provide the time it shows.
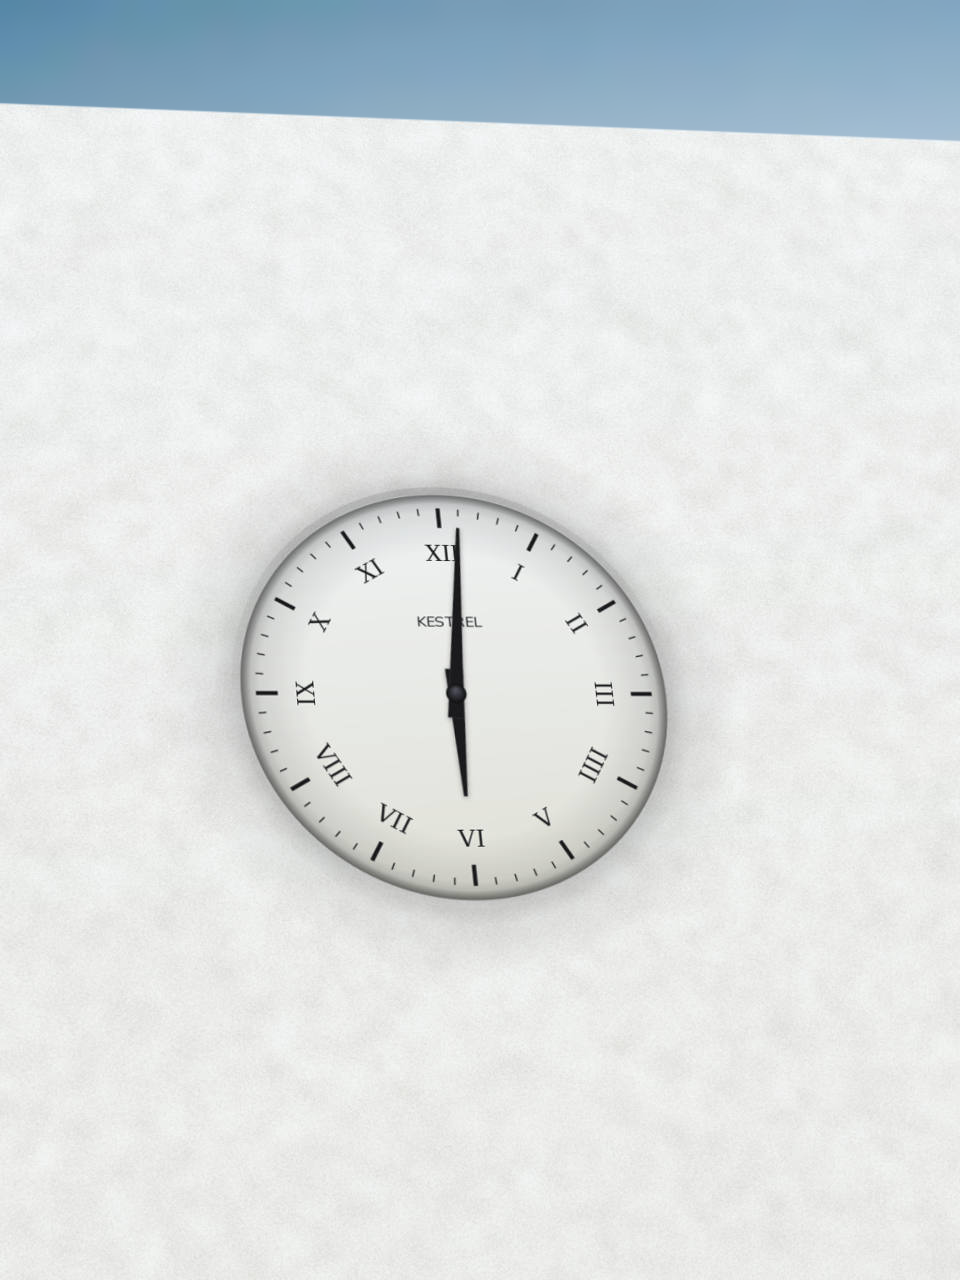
6:01
